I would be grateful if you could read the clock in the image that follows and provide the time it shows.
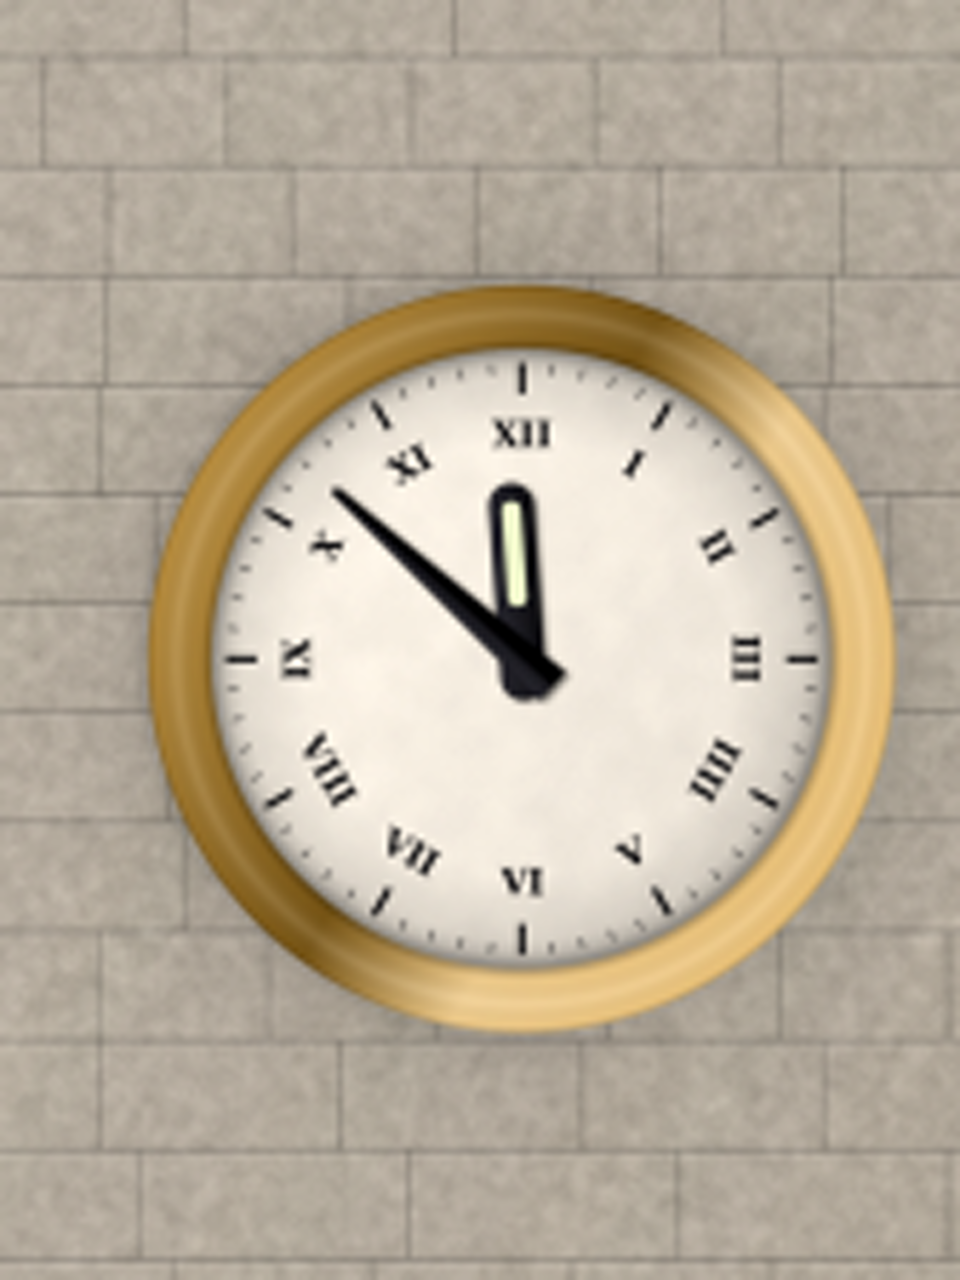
11:52
